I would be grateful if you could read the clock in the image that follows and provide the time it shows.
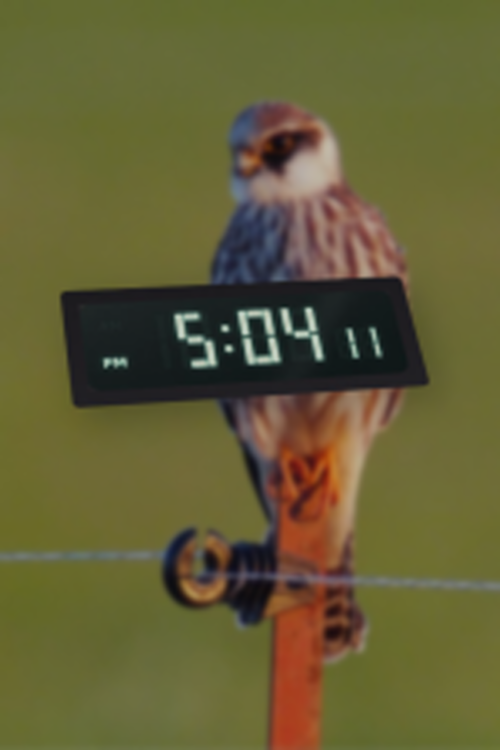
5:04:11
